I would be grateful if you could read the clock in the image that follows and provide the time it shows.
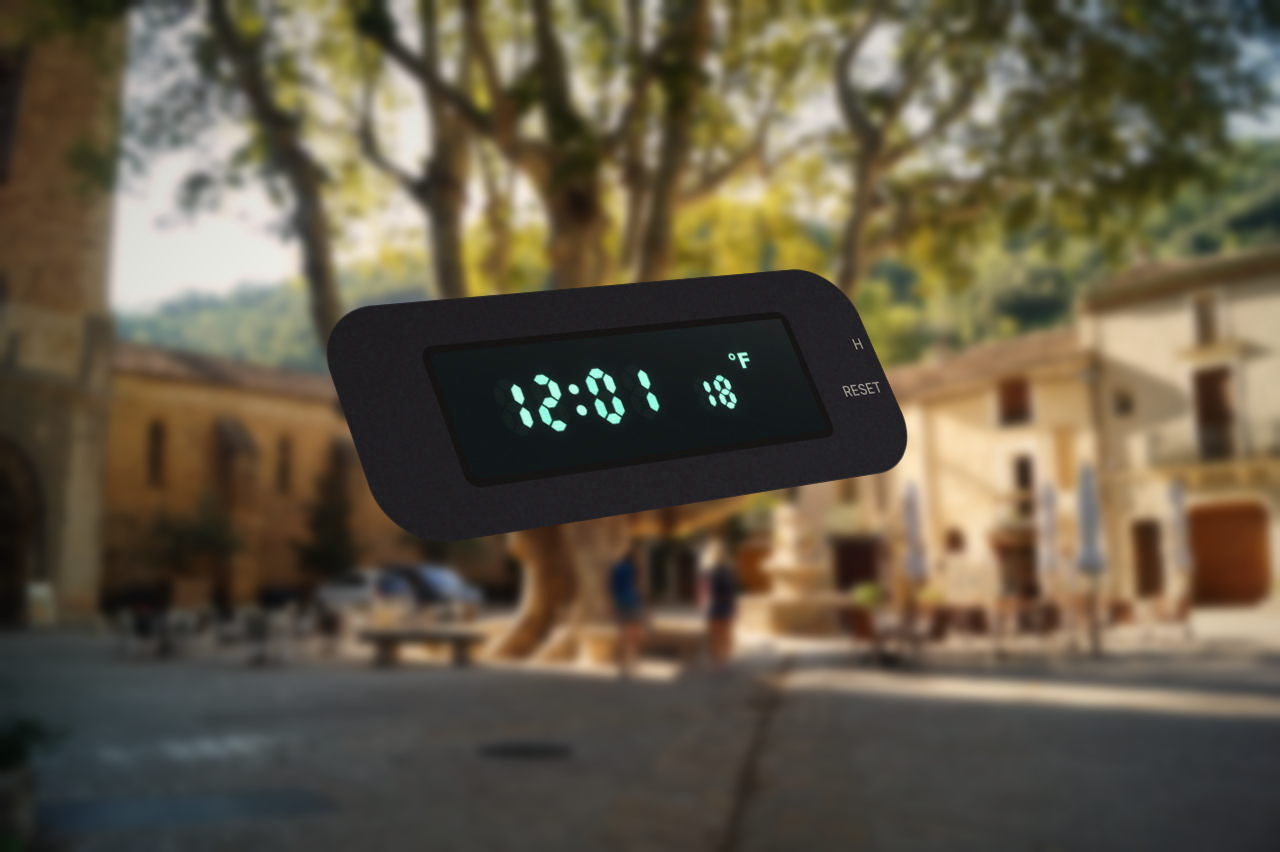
12:01
